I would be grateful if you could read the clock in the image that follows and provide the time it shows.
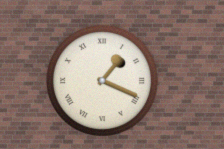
1:19
